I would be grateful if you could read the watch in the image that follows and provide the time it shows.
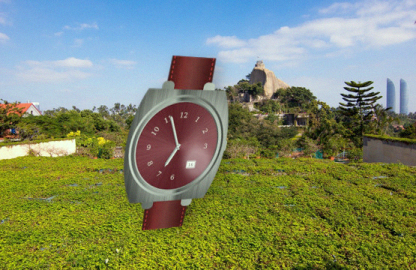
6:56
